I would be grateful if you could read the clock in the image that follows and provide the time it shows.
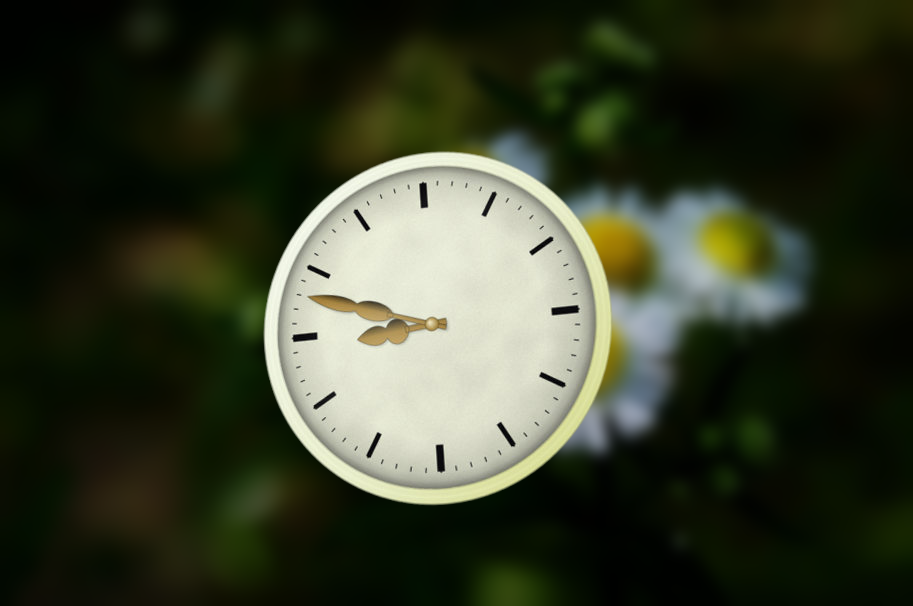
8:48
